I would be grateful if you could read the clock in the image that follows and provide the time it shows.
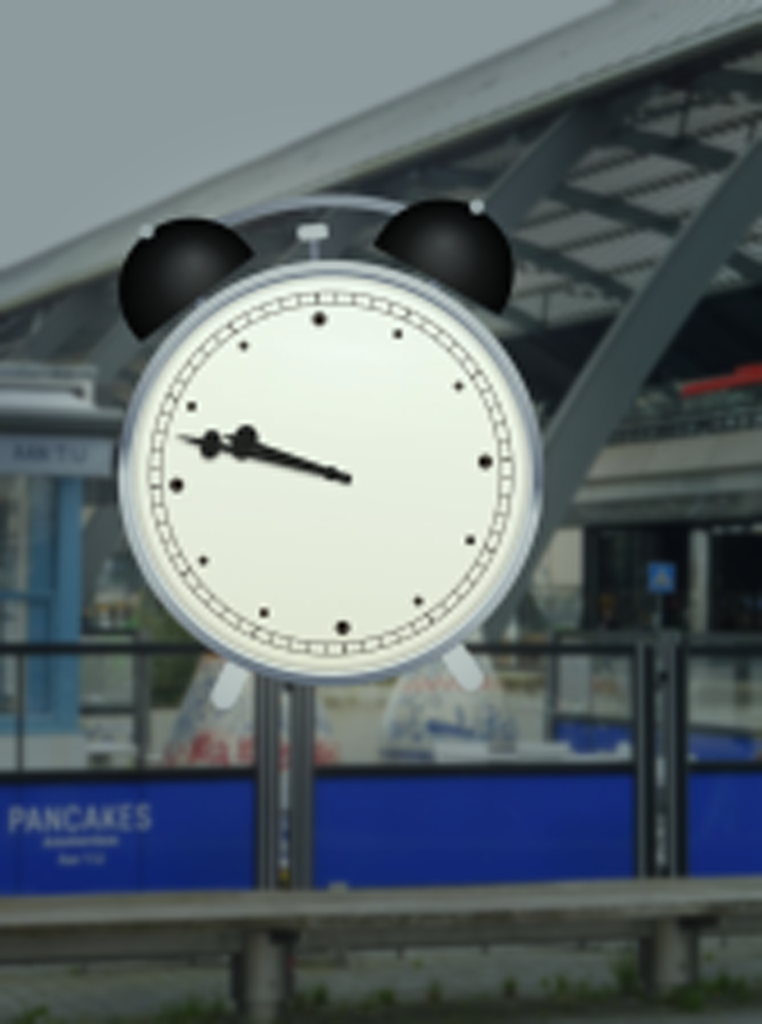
9:48
